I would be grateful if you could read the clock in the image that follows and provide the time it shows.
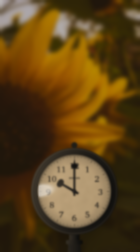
10:00
